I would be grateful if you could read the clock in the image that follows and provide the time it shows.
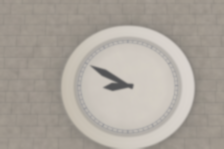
8:50
